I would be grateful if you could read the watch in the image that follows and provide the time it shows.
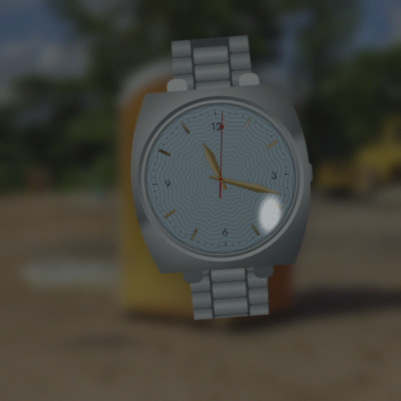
11:18:01
